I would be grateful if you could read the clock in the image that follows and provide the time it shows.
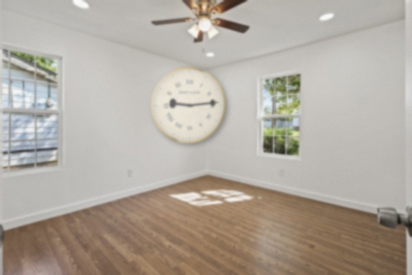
9:14
